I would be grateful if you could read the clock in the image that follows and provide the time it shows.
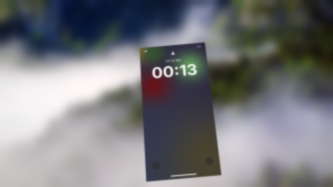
0:13
